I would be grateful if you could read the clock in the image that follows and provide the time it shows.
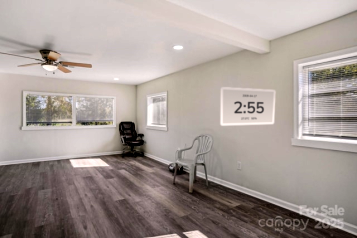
2:55
